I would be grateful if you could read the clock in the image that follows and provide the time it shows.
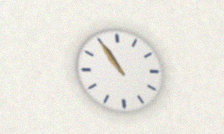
10:55
